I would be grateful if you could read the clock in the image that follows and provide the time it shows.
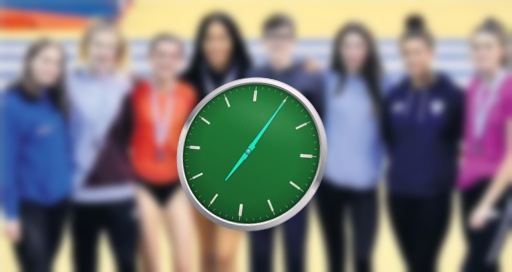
7:05
